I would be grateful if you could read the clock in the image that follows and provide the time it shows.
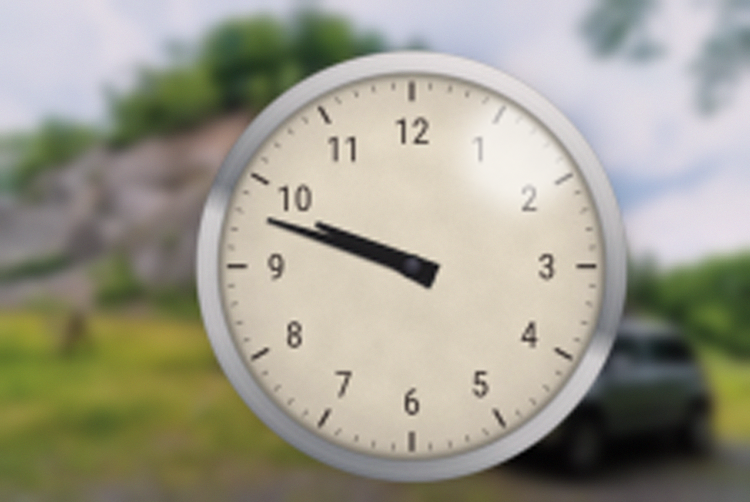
9:48
